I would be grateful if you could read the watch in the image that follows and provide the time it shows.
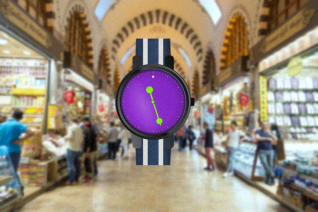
11:27
